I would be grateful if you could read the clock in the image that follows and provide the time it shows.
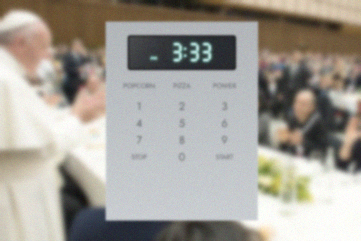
3:33
